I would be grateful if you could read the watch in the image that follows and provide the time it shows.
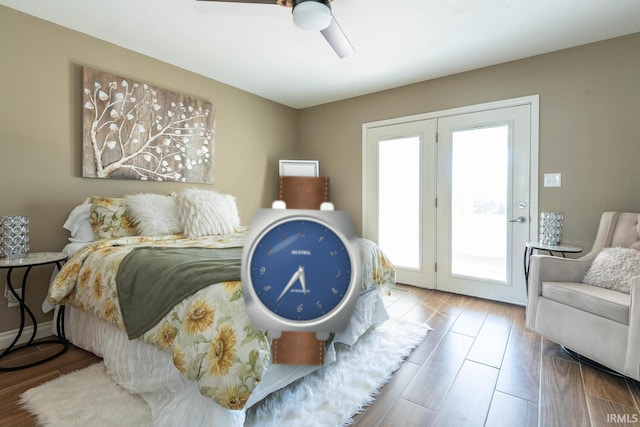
5:36
